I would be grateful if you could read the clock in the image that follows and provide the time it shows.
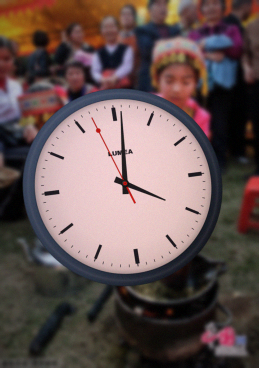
4:00:57
